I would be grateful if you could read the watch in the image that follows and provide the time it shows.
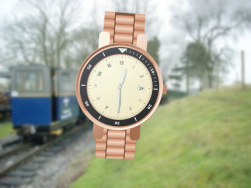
12:30
